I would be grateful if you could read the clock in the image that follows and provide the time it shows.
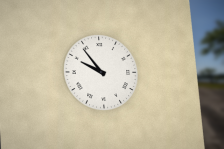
9:54
